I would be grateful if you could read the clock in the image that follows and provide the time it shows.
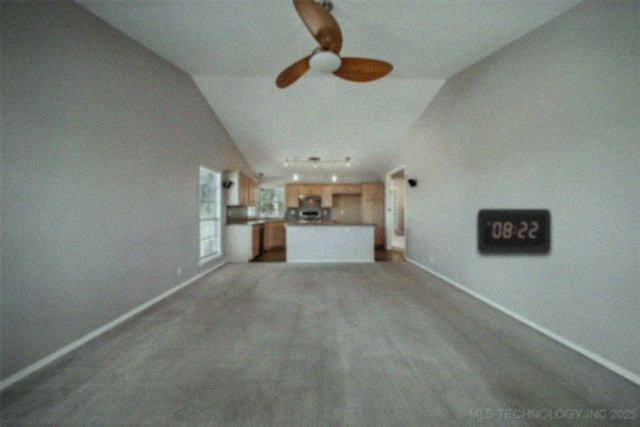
8:22
